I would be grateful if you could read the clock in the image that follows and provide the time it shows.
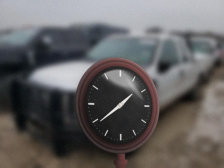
1:39
